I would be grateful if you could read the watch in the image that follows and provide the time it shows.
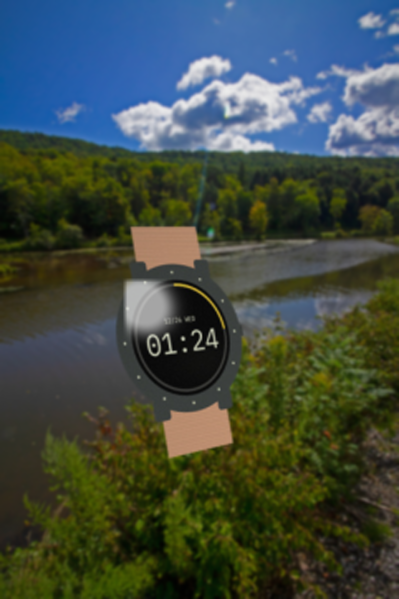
1:24
